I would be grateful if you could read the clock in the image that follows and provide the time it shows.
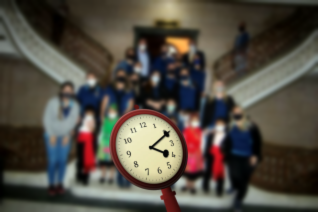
4:11
